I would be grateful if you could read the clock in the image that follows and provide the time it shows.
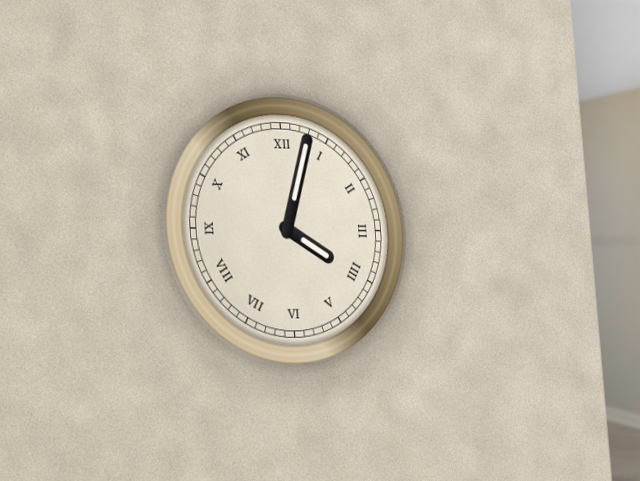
4:03
